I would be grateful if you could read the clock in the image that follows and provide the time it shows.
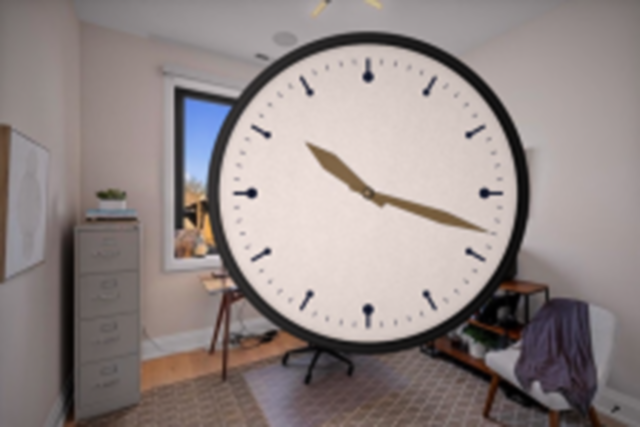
10:18
